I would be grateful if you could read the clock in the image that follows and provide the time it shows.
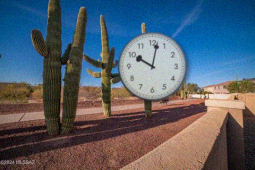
10:02
